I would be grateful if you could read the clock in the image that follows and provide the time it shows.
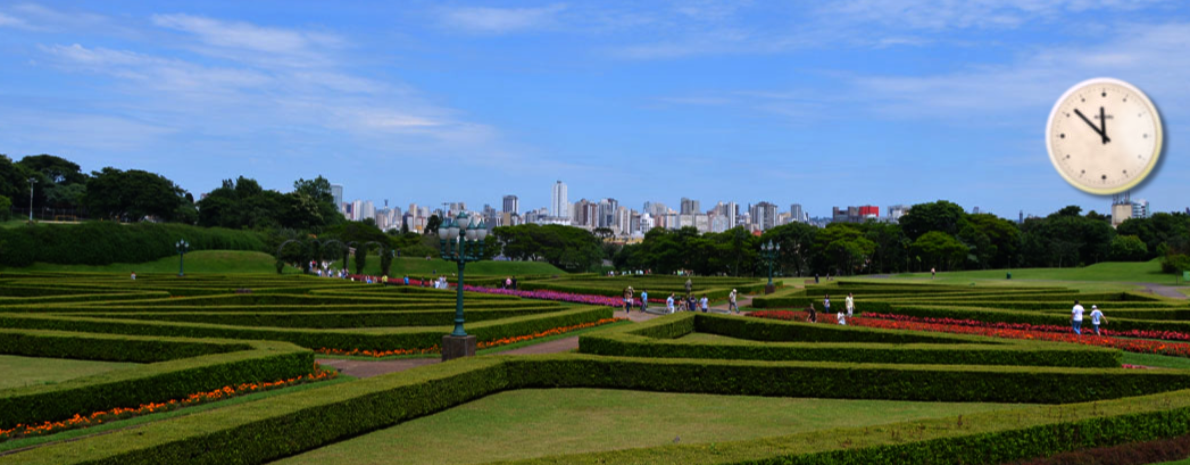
11:52
